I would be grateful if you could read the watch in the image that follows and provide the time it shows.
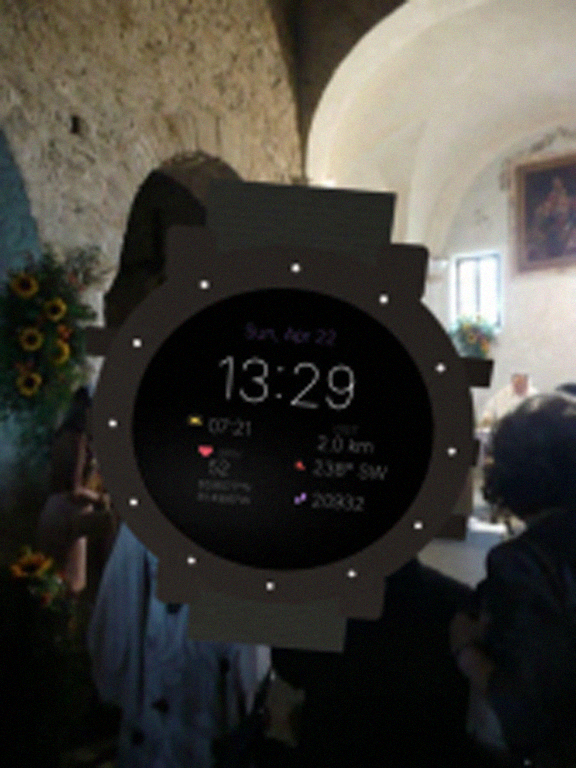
13:29
